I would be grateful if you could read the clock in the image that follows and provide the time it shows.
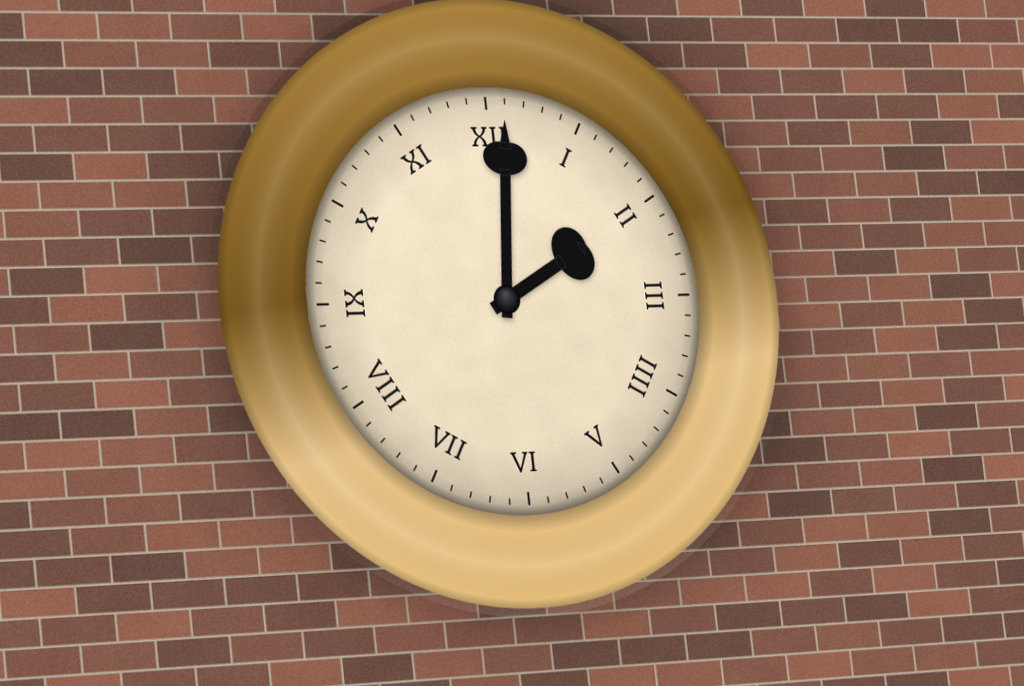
2:01
